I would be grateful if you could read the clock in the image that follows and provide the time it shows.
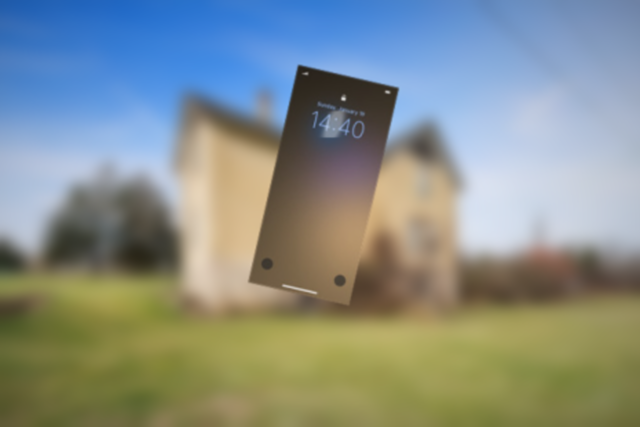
14:40
